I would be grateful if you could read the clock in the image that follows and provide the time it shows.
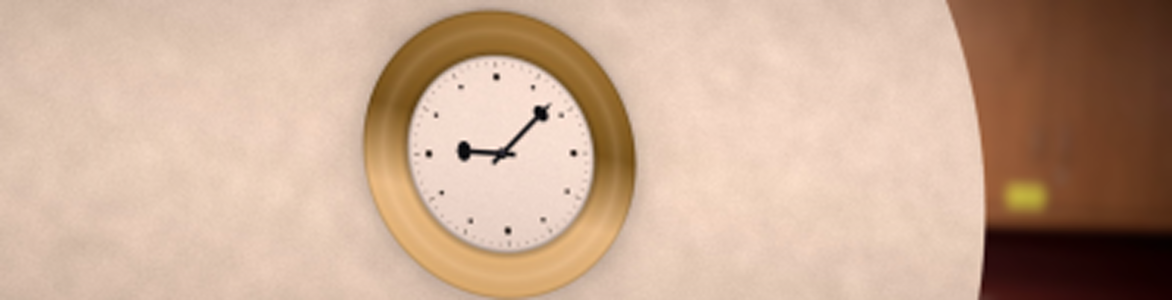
9:08
